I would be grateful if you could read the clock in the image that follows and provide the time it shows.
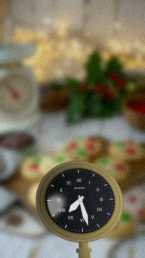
7:28
